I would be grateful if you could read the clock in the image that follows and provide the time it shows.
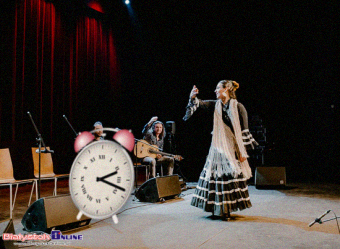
2:18
